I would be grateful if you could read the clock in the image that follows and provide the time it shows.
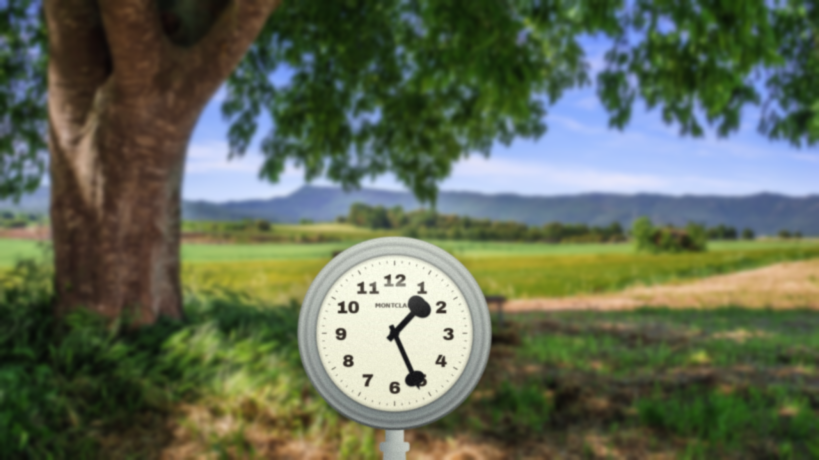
1:26
